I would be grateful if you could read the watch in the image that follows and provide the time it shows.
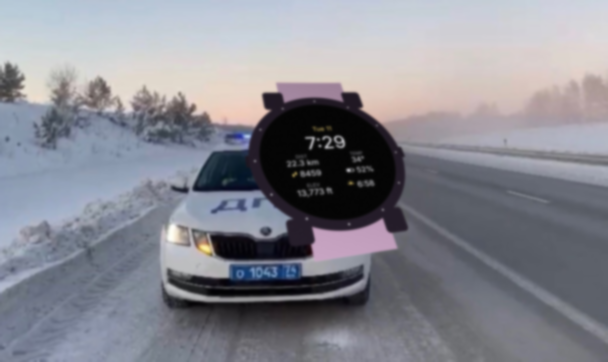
7:29
